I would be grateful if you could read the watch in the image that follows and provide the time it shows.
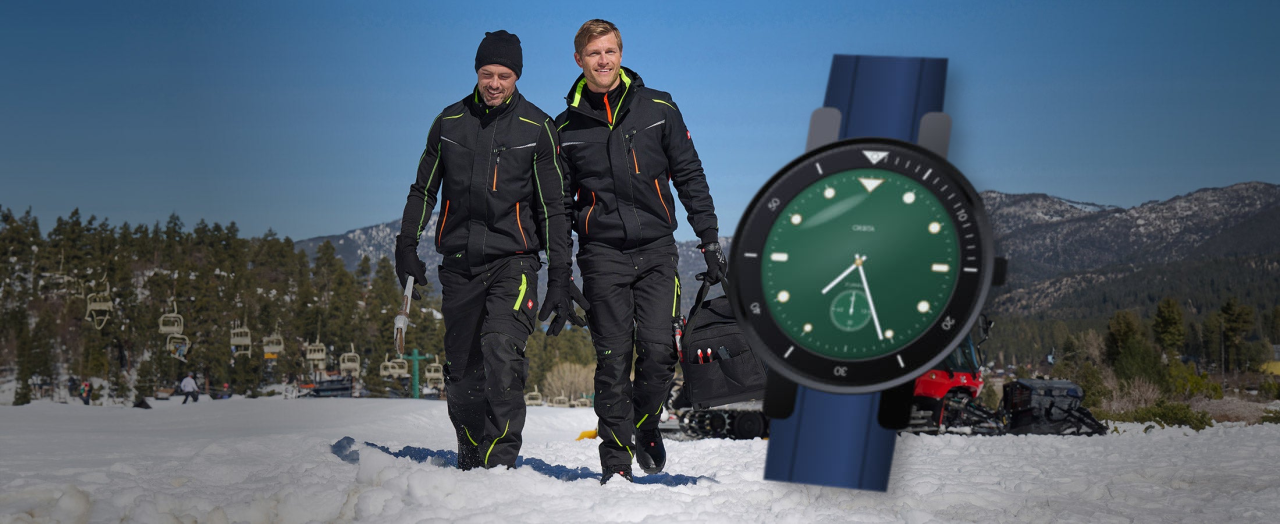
7:26
